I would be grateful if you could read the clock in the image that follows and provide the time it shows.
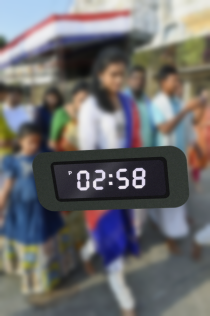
2:58
